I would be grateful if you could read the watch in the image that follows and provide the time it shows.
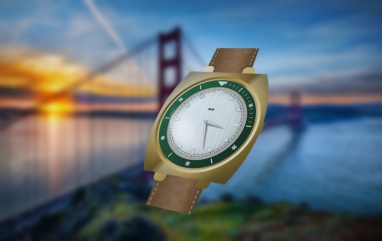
3:27
